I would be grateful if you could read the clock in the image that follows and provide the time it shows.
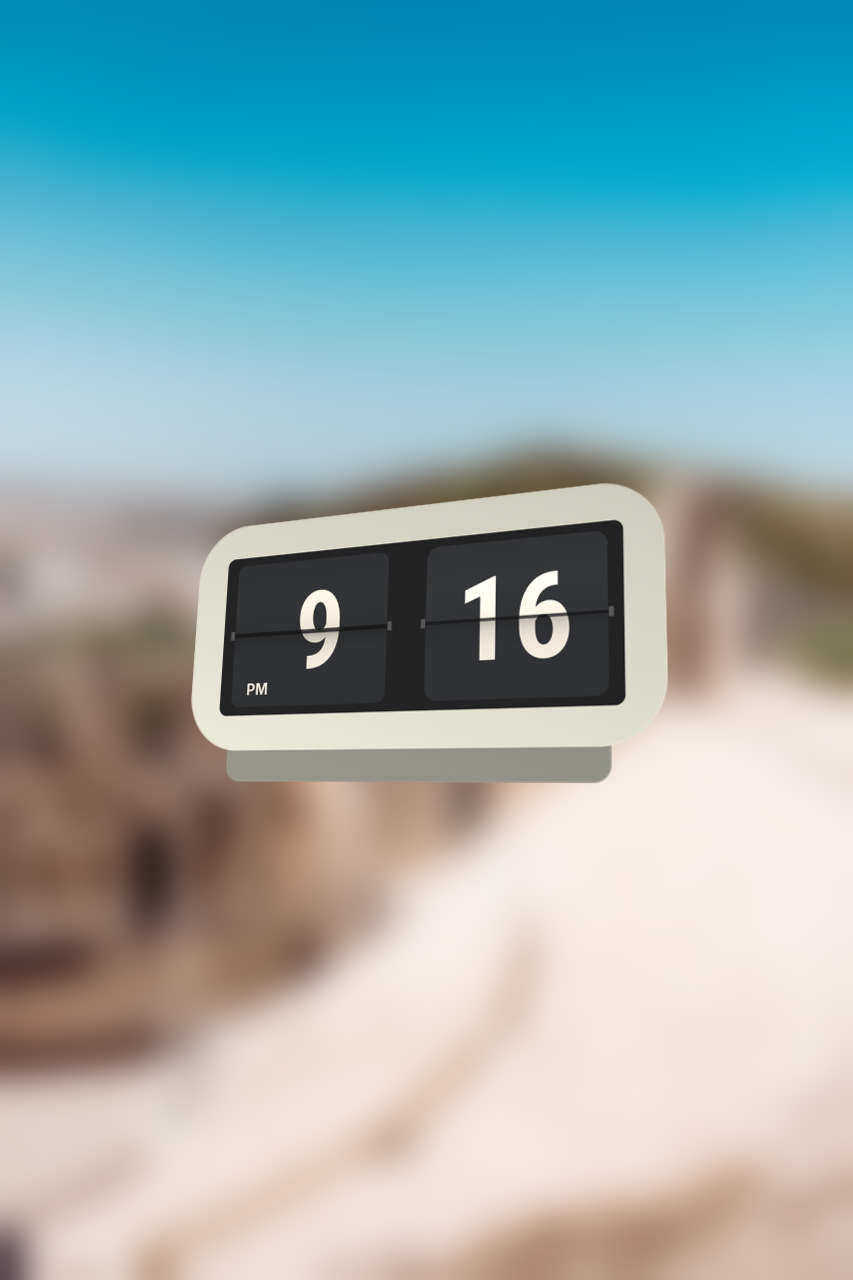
9:16
